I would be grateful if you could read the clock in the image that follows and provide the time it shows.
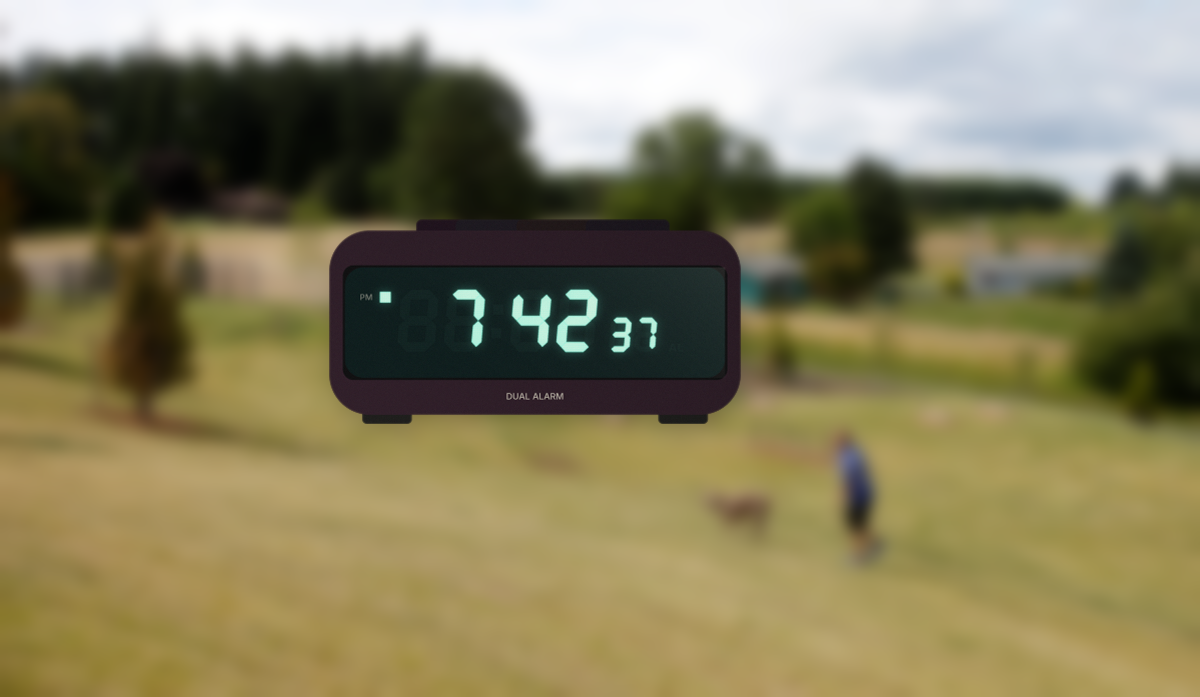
7:42:37
